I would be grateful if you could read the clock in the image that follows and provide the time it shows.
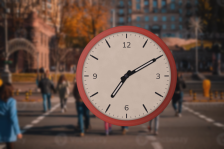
7:10
